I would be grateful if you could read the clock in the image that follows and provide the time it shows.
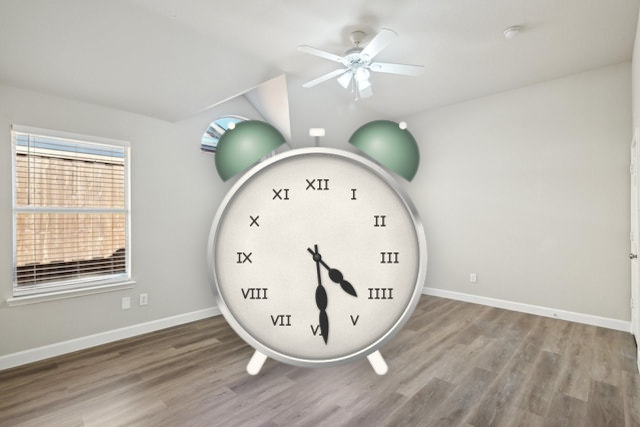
4:29
